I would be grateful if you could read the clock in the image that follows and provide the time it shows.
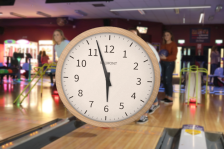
5:57
